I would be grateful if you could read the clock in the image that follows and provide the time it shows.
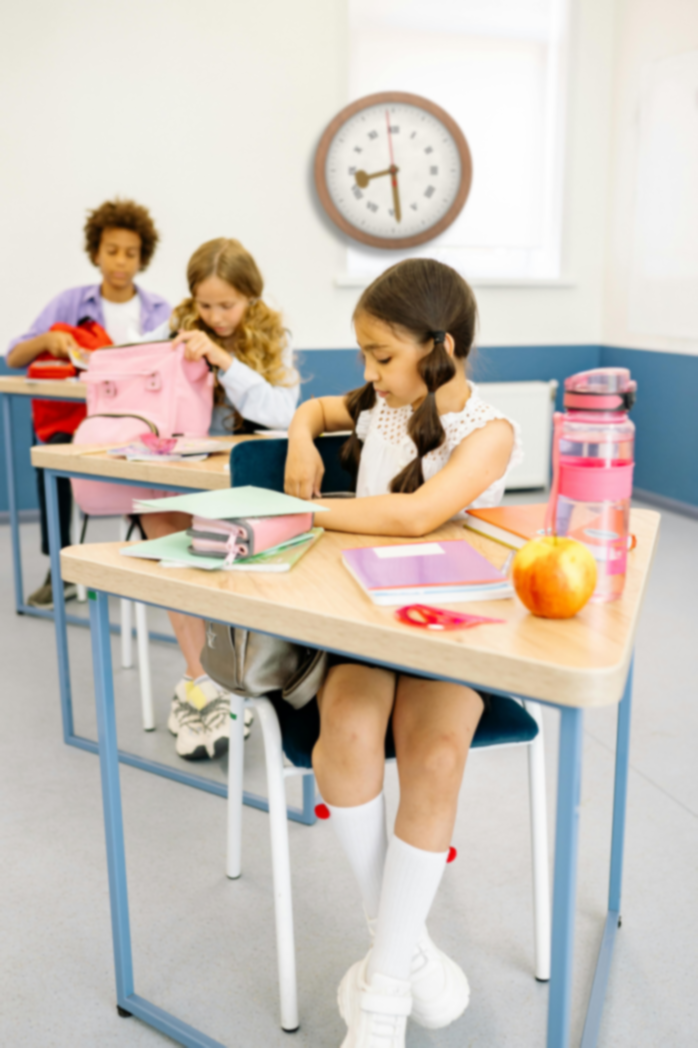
8:28:59
